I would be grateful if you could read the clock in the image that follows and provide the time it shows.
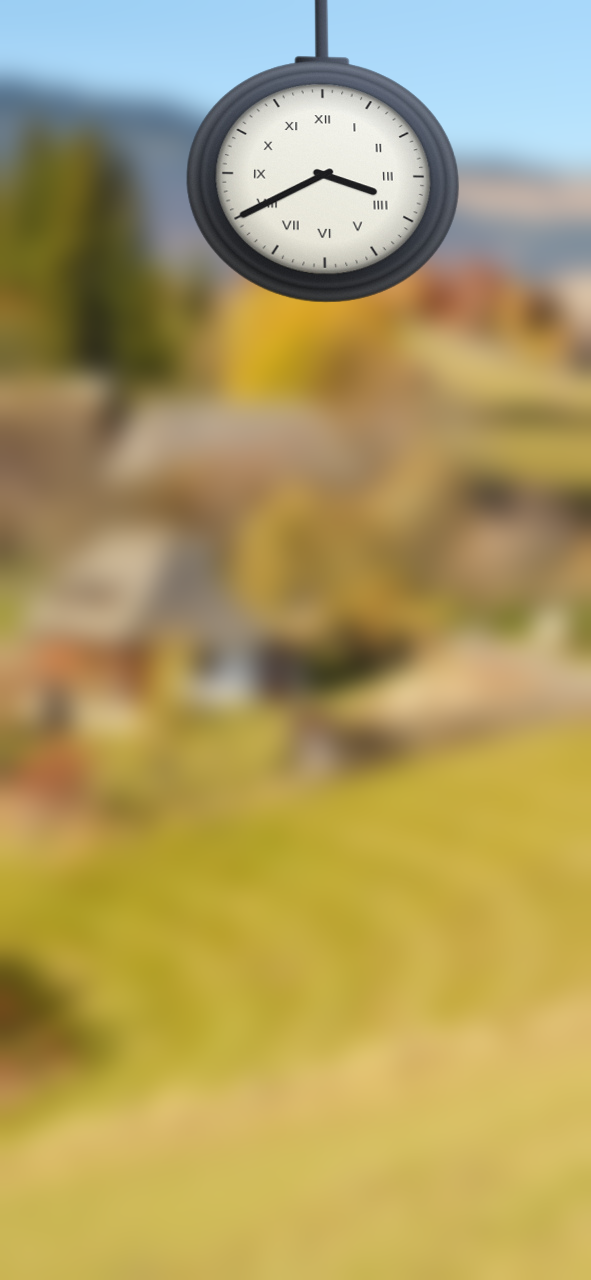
3:40
